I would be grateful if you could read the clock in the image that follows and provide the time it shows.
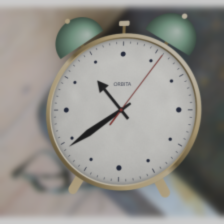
10:39:06
